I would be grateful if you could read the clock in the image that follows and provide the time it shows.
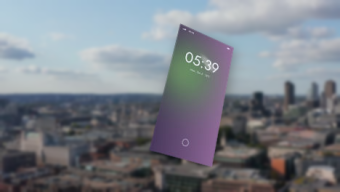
5:39
